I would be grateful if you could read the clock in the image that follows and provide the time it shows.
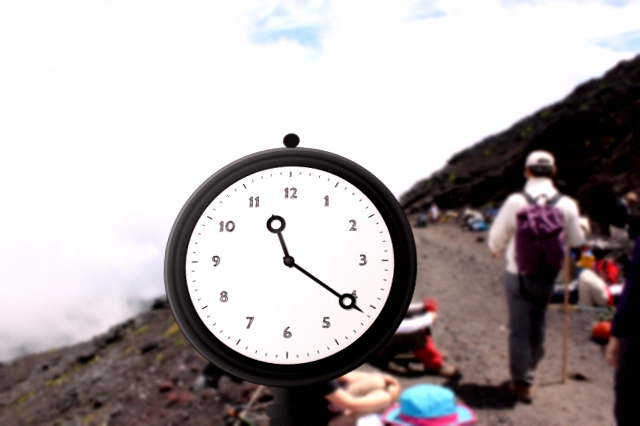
11:21
